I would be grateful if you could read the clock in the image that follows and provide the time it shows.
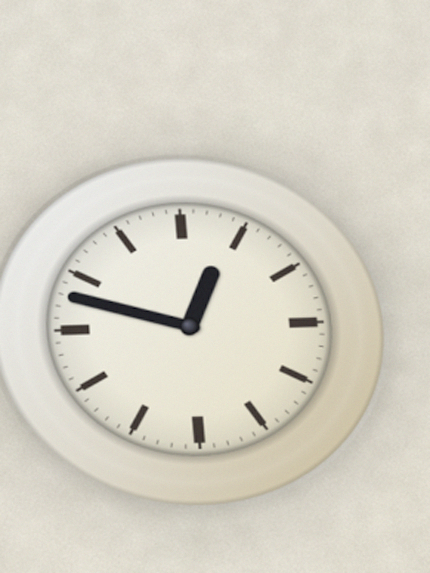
12:48
